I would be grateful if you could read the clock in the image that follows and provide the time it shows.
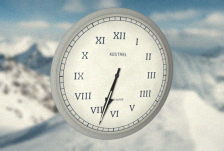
6:33
